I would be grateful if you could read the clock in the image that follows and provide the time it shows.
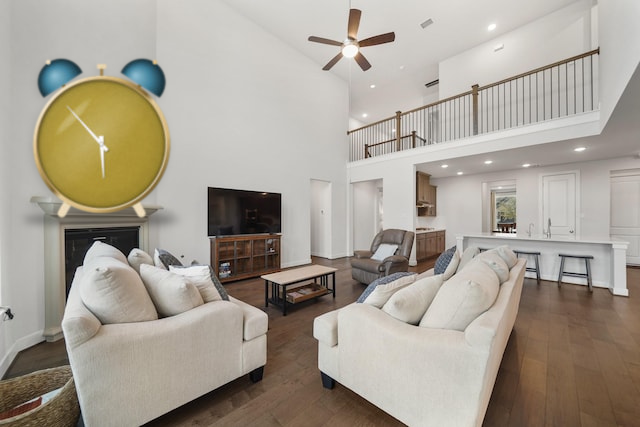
5:53
